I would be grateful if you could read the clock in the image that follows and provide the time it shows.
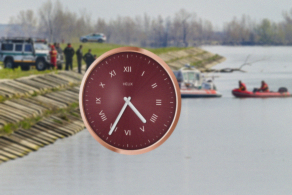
4:35
